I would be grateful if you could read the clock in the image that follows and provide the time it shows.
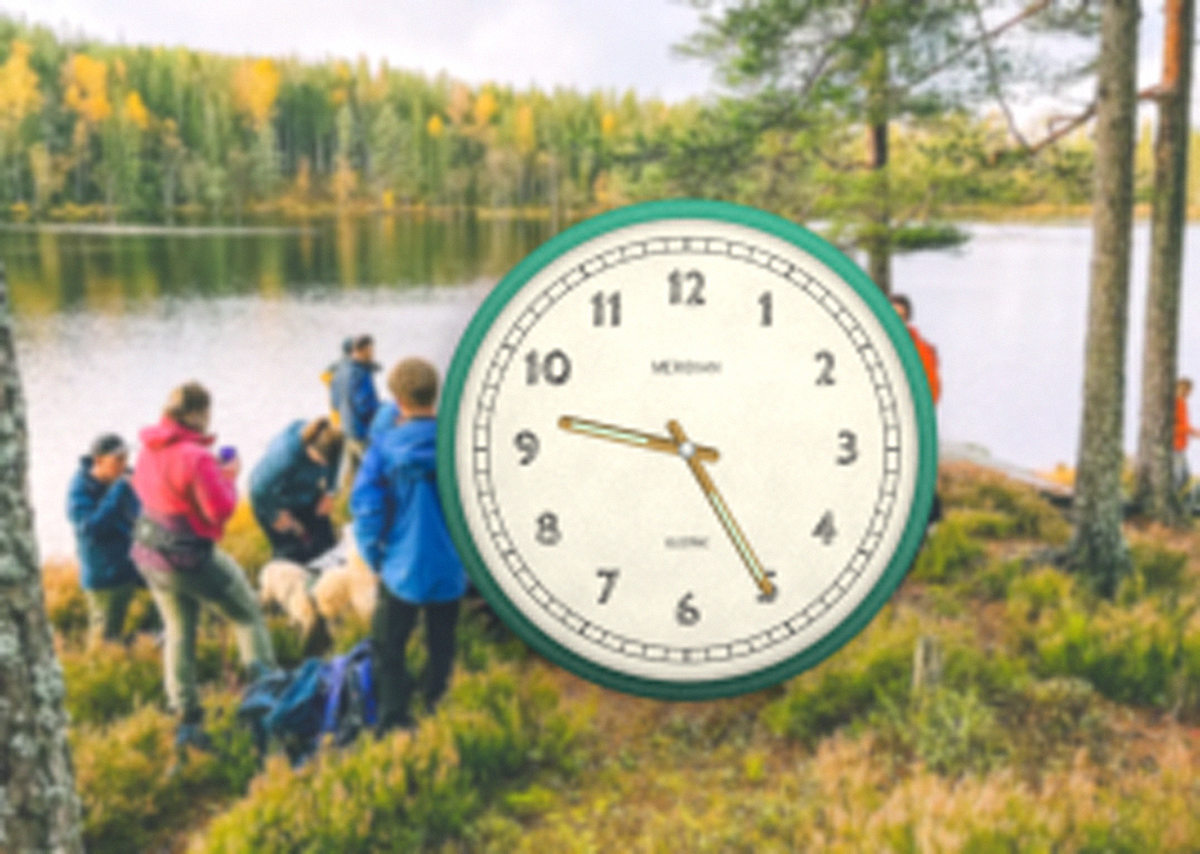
9:25
